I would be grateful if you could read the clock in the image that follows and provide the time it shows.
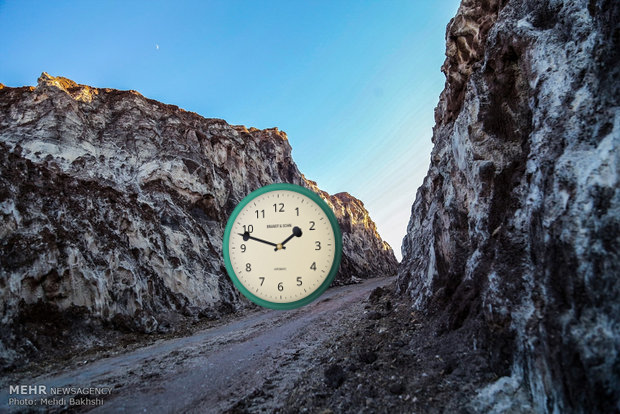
1:48
